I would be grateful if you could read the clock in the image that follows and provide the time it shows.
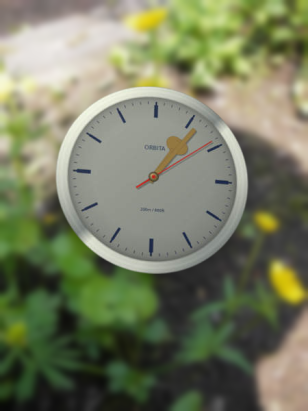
1:06:09
